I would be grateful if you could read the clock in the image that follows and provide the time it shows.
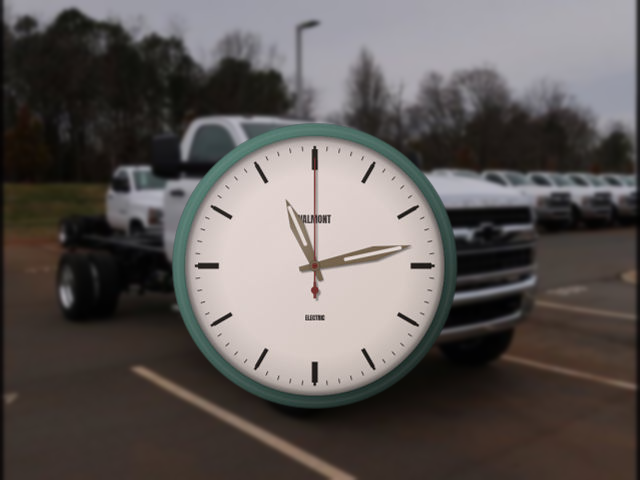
11:13:00
